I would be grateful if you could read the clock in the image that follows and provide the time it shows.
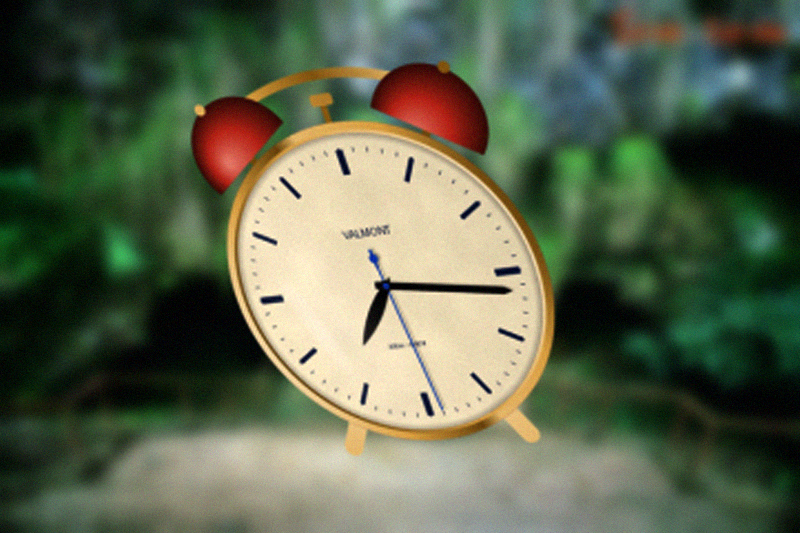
7:16:29
